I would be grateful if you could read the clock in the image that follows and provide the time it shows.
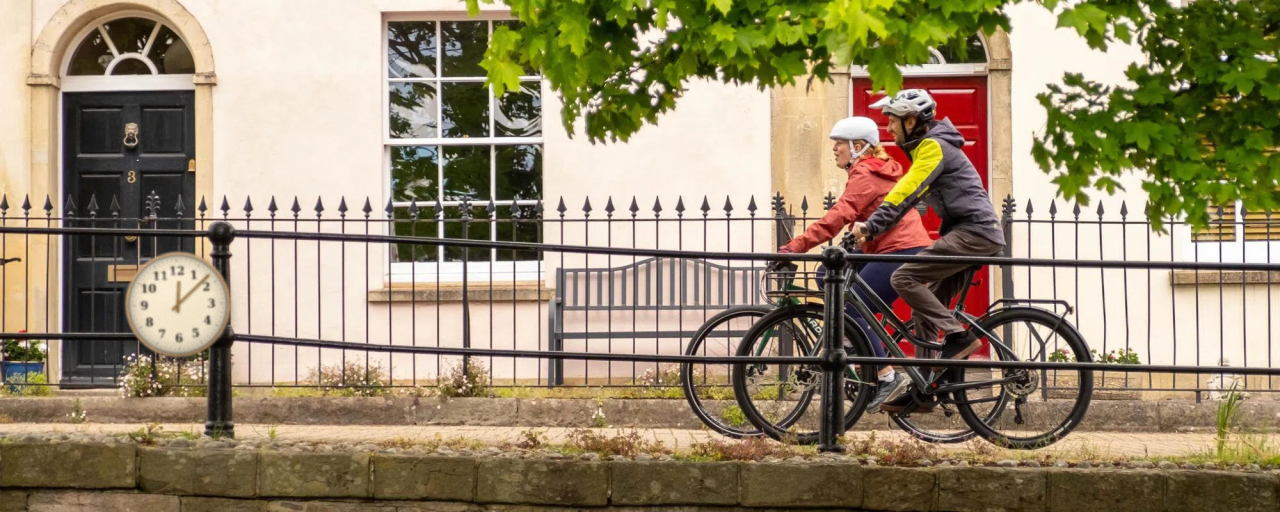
12:08
